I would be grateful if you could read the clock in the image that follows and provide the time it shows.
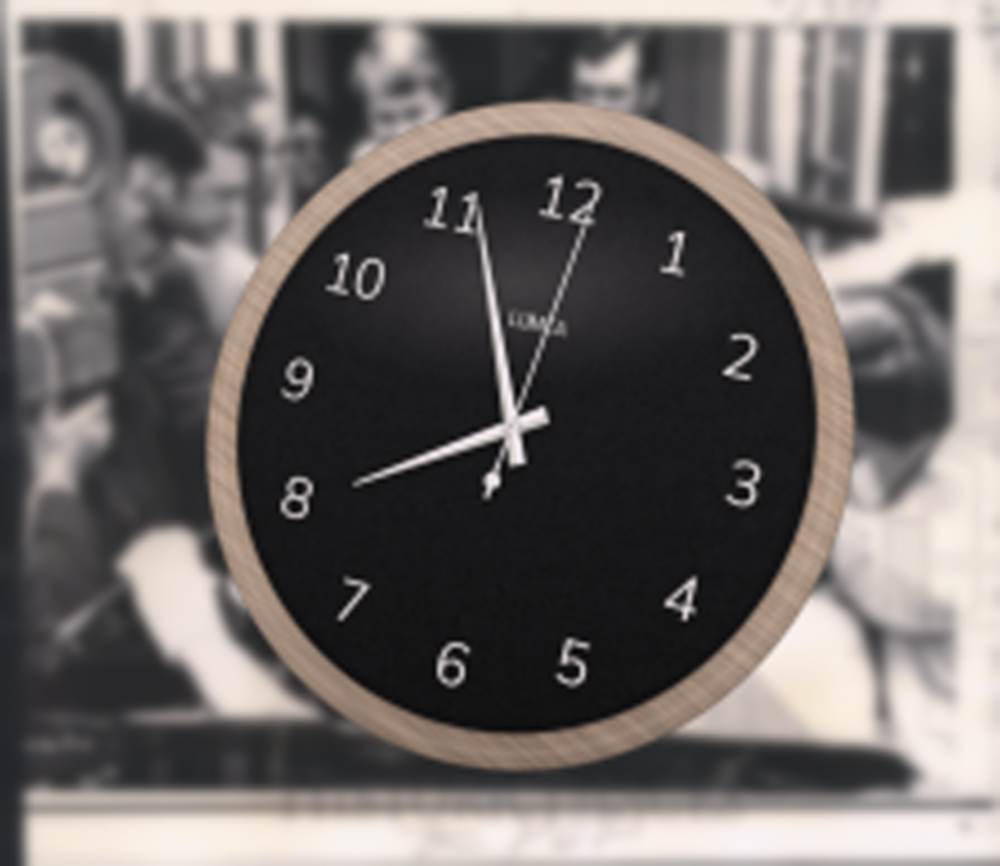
7:56:01
